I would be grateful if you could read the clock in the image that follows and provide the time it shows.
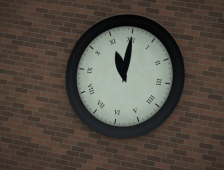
11:00
